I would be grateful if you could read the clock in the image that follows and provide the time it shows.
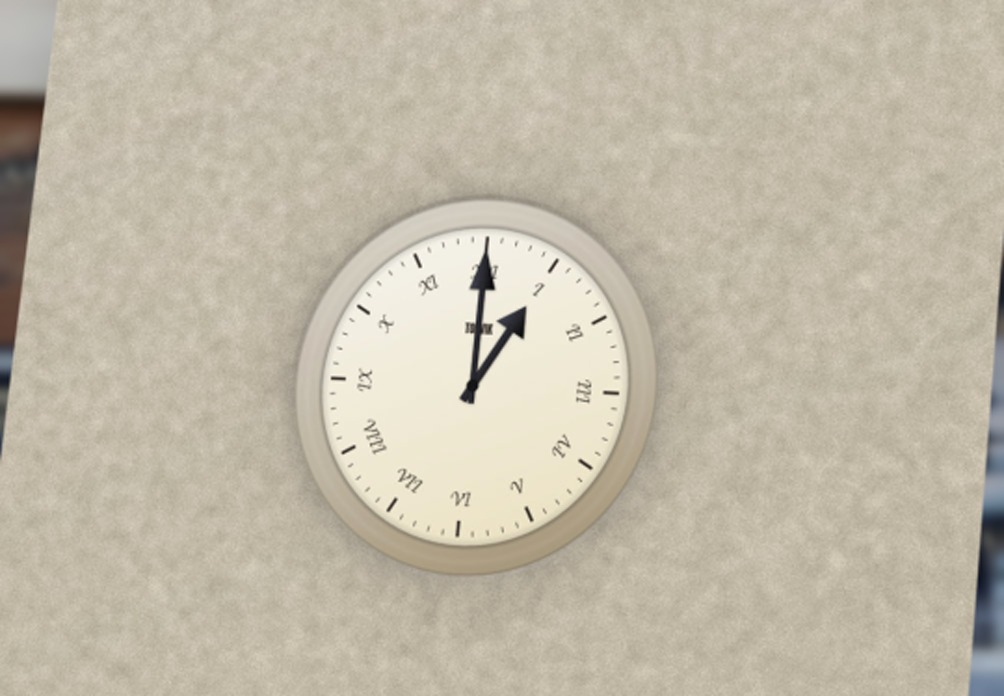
1:00
